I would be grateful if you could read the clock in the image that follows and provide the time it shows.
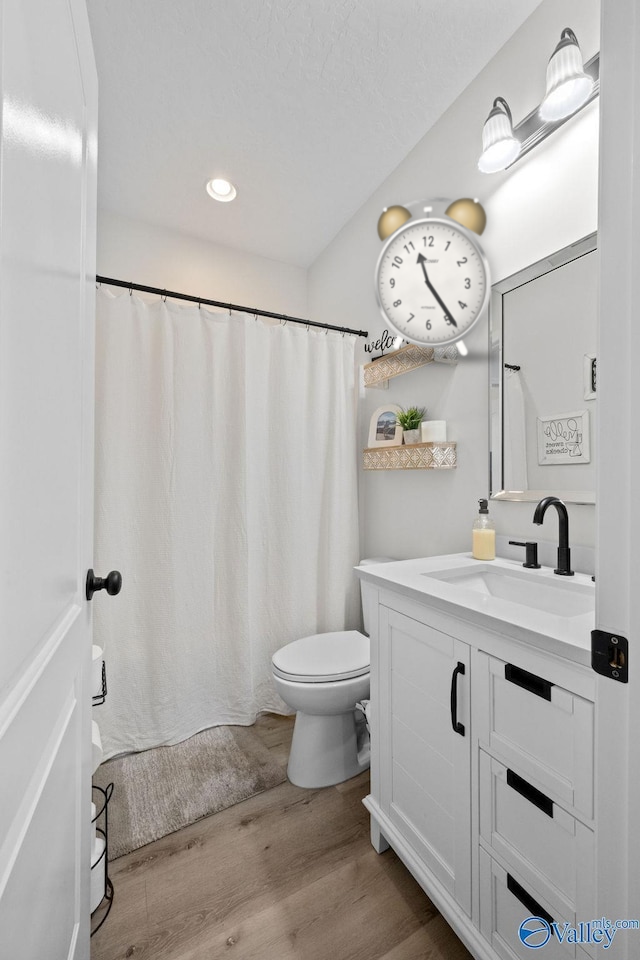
11:24
